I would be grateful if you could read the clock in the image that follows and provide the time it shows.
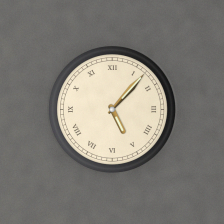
5:07
